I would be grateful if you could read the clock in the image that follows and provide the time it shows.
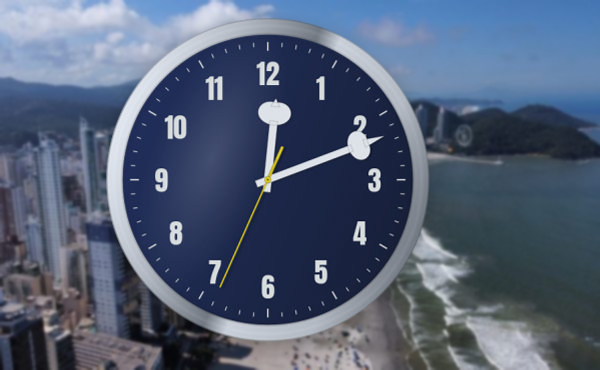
12:11:34
